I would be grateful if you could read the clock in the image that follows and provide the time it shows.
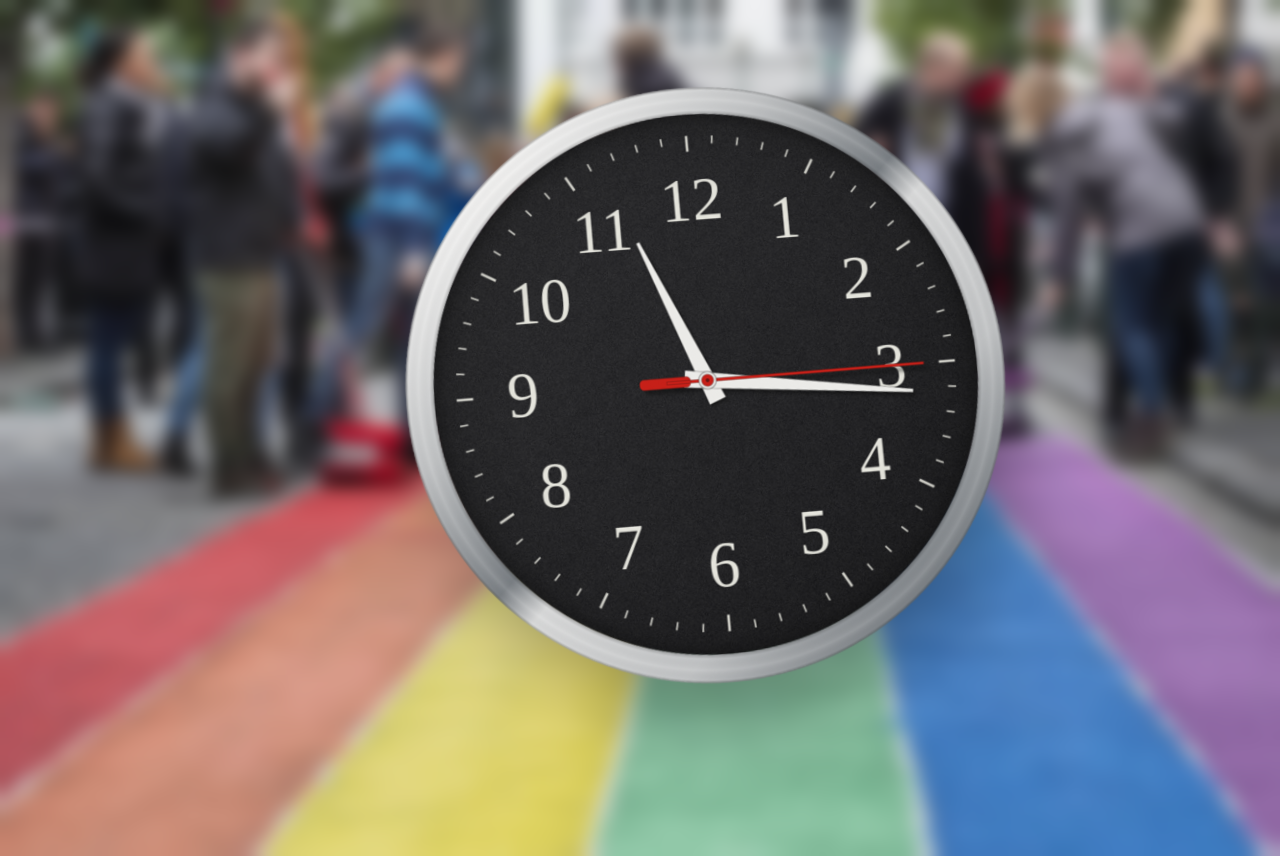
11:16:15
